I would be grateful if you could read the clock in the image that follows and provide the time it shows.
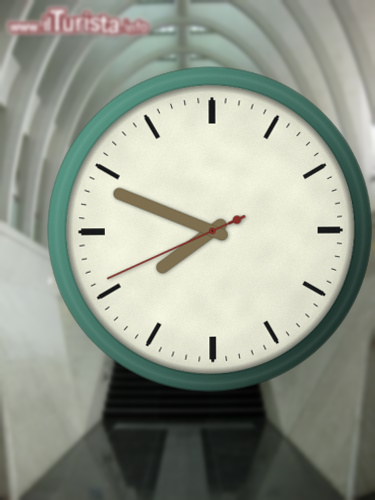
7:48:41
